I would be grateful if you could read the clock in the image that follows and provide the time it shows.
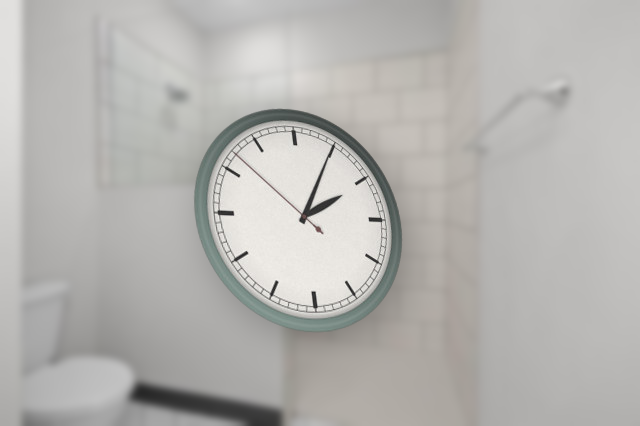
2:04:52
